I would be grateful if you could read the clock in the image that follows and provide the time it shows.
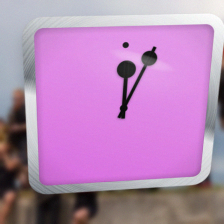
12:04
